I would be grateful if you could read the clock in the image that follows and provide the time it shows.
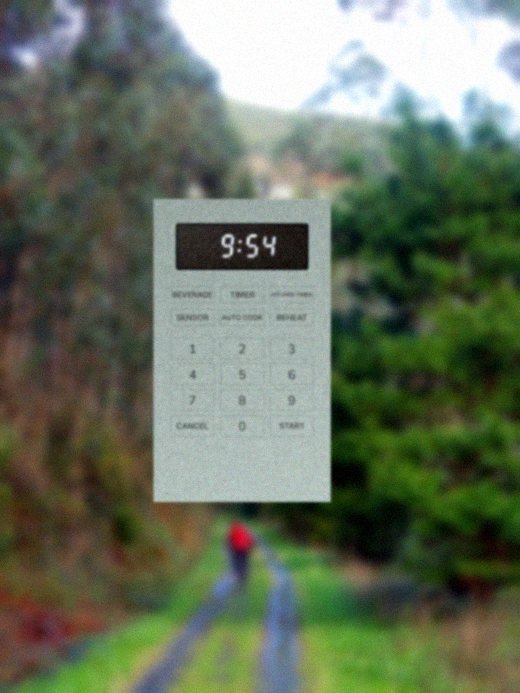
9:54
